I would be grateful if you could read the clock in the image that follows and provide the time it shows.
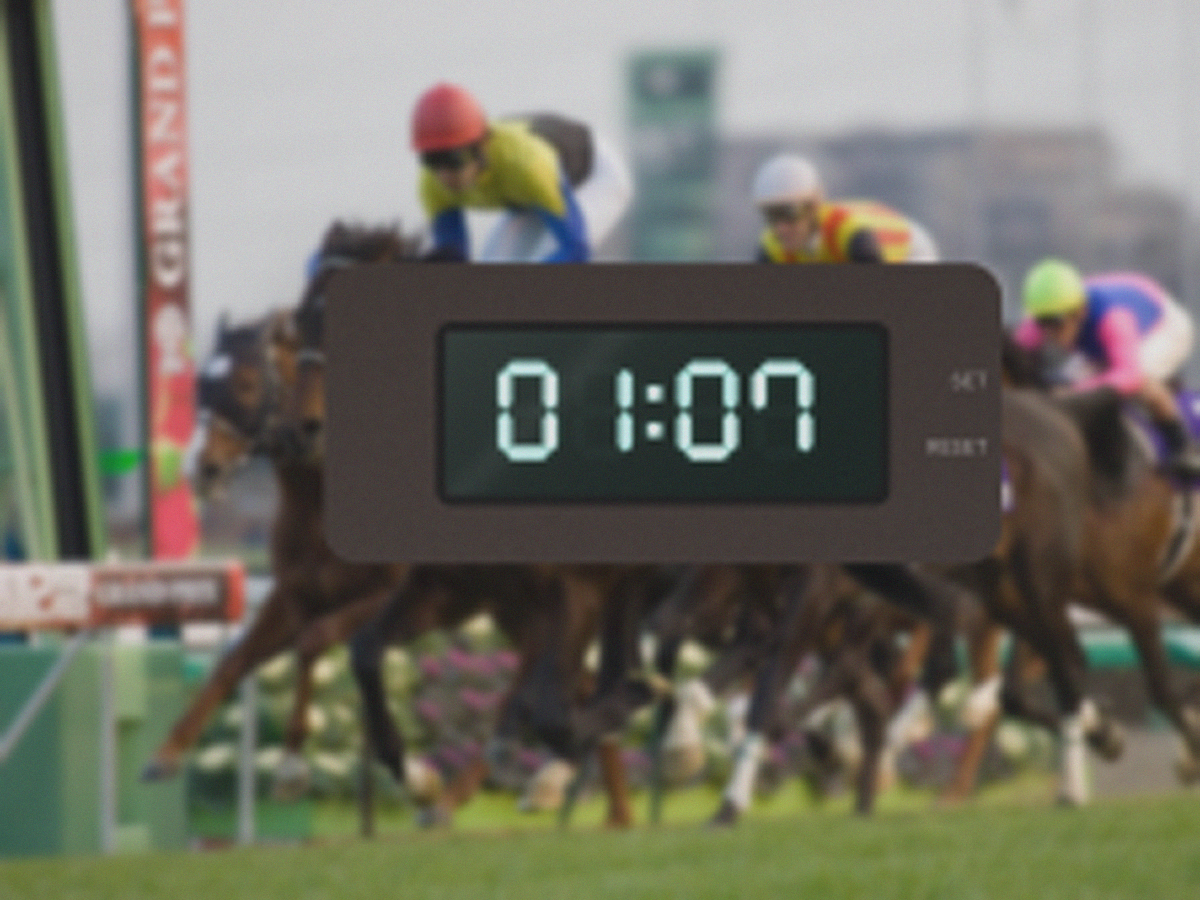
1:07
